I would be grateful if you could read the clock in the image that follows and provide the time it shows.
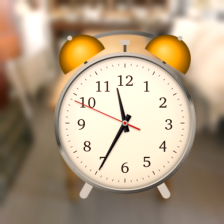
11:34:49
